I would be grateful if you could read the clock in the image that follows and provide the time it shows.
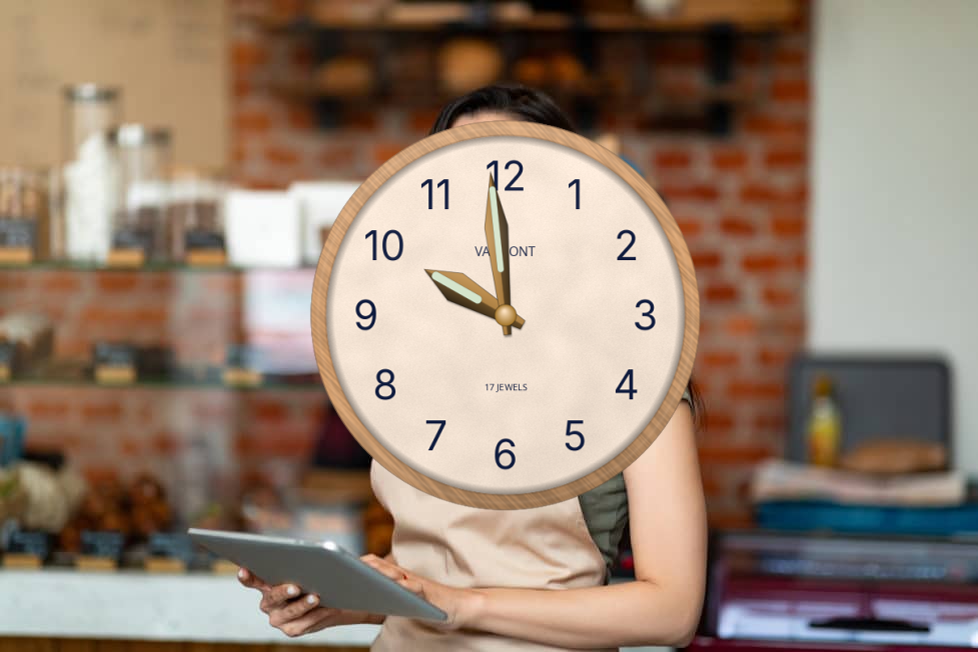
9:59
